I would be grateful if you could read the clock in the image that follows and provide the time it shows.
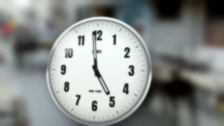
4:59
